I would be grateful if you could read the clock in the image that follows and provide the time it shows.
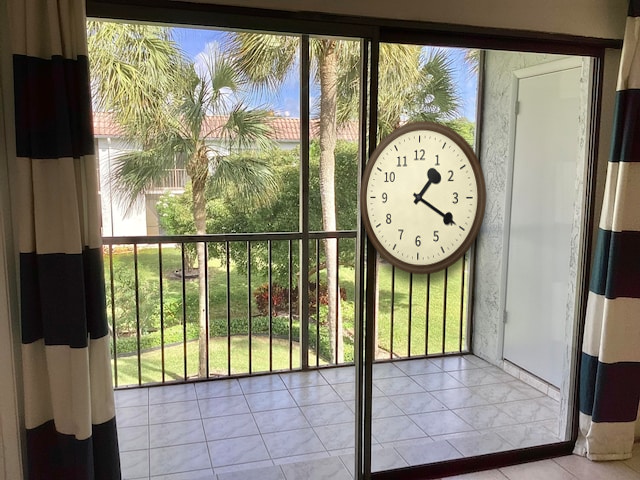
1:20
